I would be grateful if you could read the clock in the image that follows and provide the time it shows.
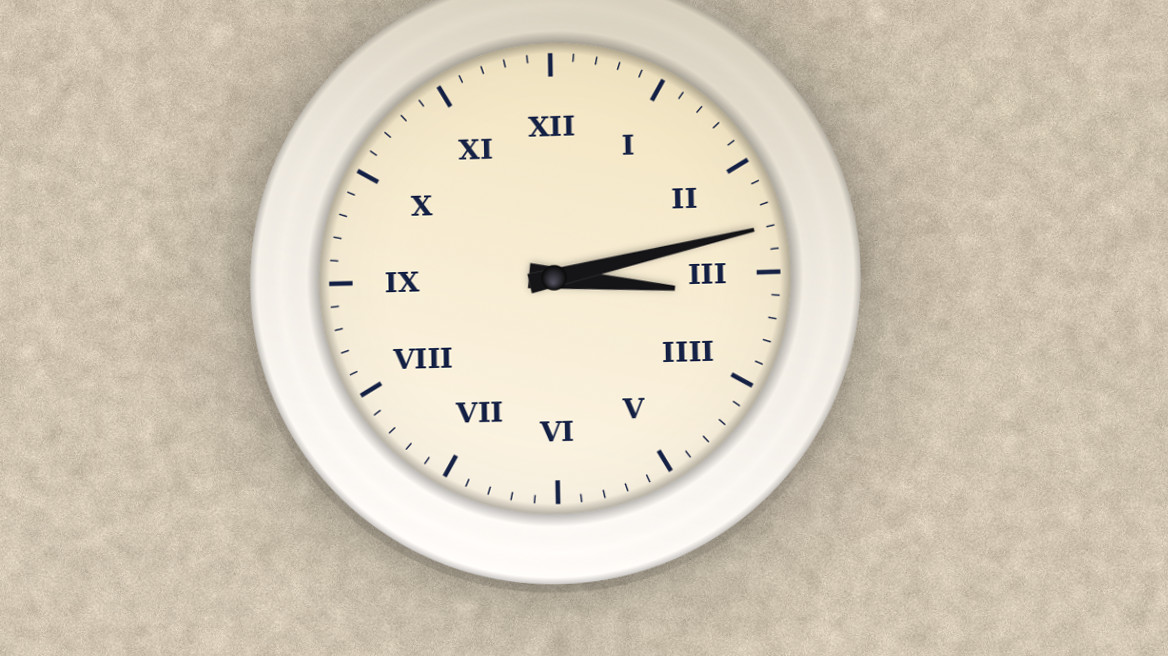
3:13
